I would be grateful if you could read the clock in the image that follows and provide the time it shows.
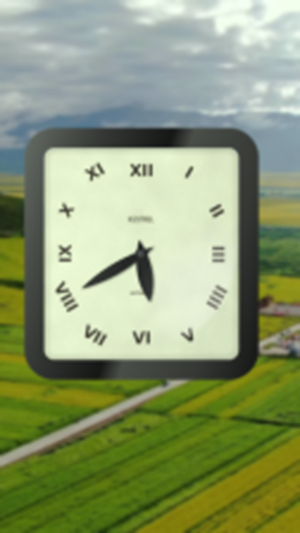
5:40
